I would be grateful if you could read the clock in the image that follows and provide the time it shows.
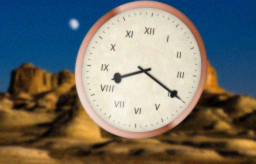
8:20
